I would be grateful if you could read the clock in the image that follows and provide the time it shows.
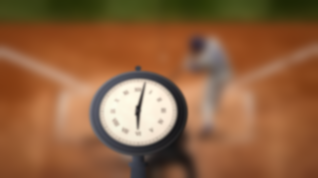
6:02
